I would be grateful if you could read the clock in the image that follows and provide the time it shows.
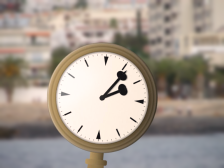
2:06
